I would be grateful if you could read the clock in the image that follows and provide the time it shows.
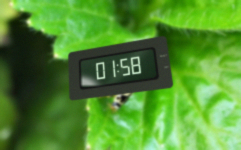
1:58
